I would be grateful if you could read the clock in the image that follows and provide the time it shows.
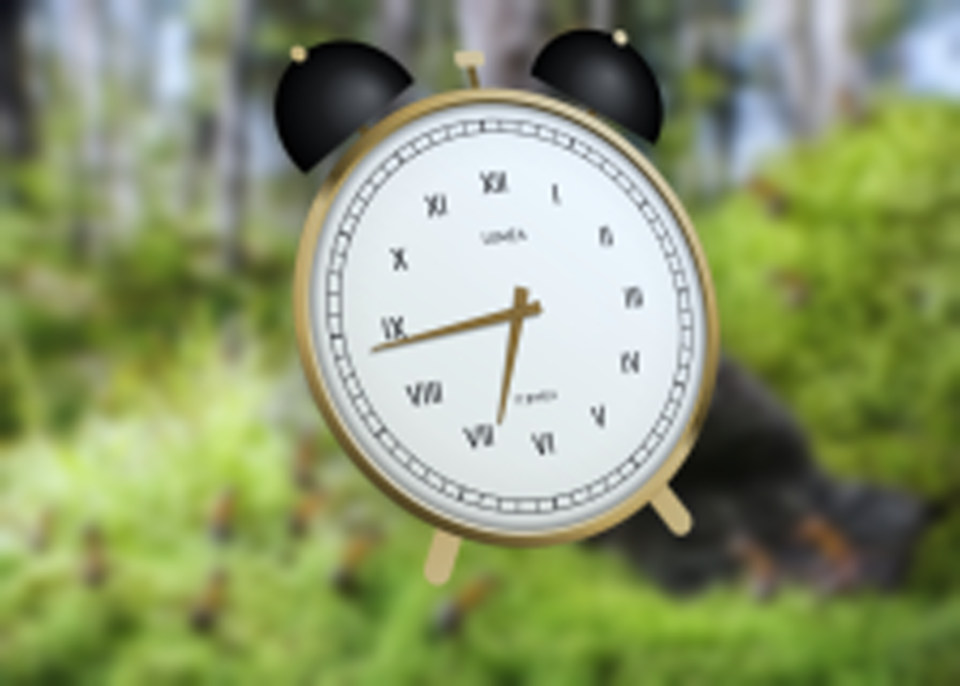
6:44
